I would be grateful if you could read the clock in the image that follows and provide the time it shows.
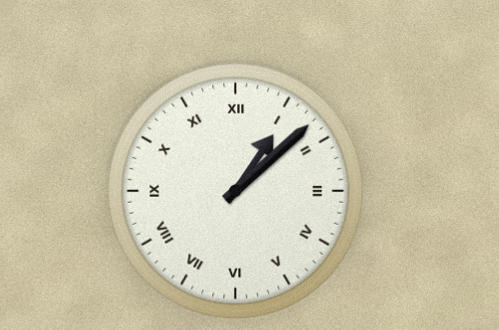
1:08
